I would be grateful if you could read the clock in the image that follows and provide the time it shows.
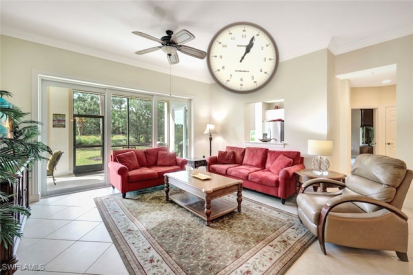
1:04
